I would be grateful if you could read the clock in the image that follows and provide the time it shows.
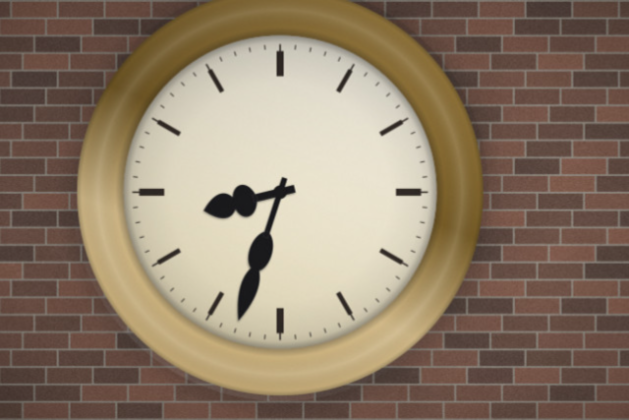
8:33
